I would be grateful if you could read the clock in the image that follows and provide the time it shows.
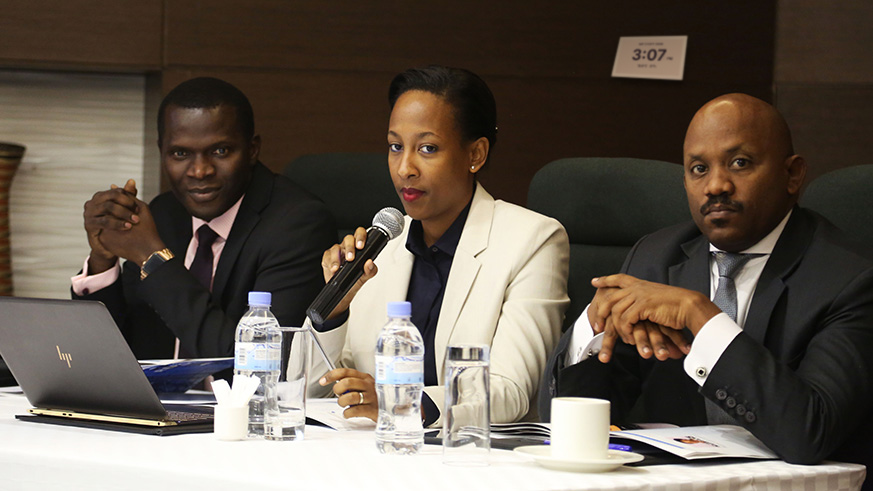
3:07
